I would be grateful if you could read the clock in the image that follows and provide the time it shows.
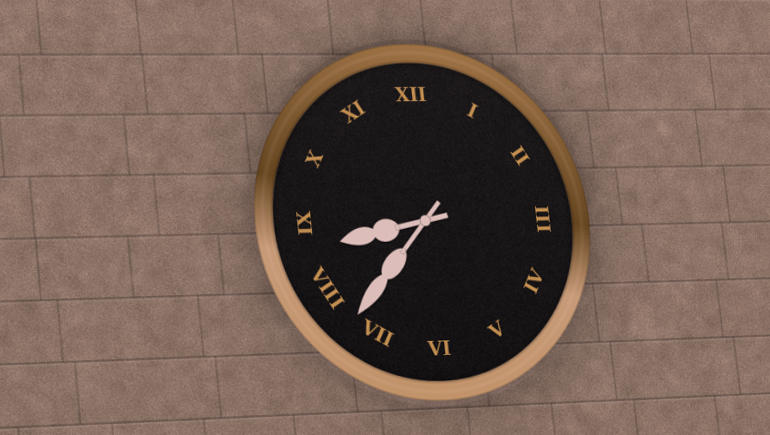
8:37
